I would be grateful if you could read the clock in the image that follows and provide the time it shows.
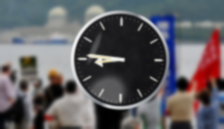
8:46
